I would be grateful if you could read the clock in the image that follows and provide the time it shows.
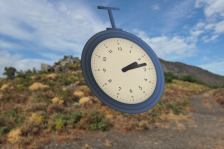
2:13
